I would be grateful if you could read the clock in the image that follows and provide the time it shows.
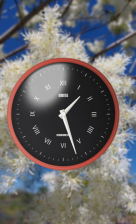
1:27
